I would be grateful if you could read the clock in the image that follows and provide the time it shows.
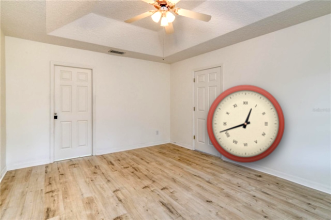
12:42
